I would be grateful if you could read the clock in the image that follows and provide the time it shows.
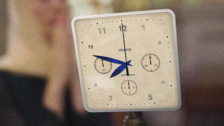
7:48
